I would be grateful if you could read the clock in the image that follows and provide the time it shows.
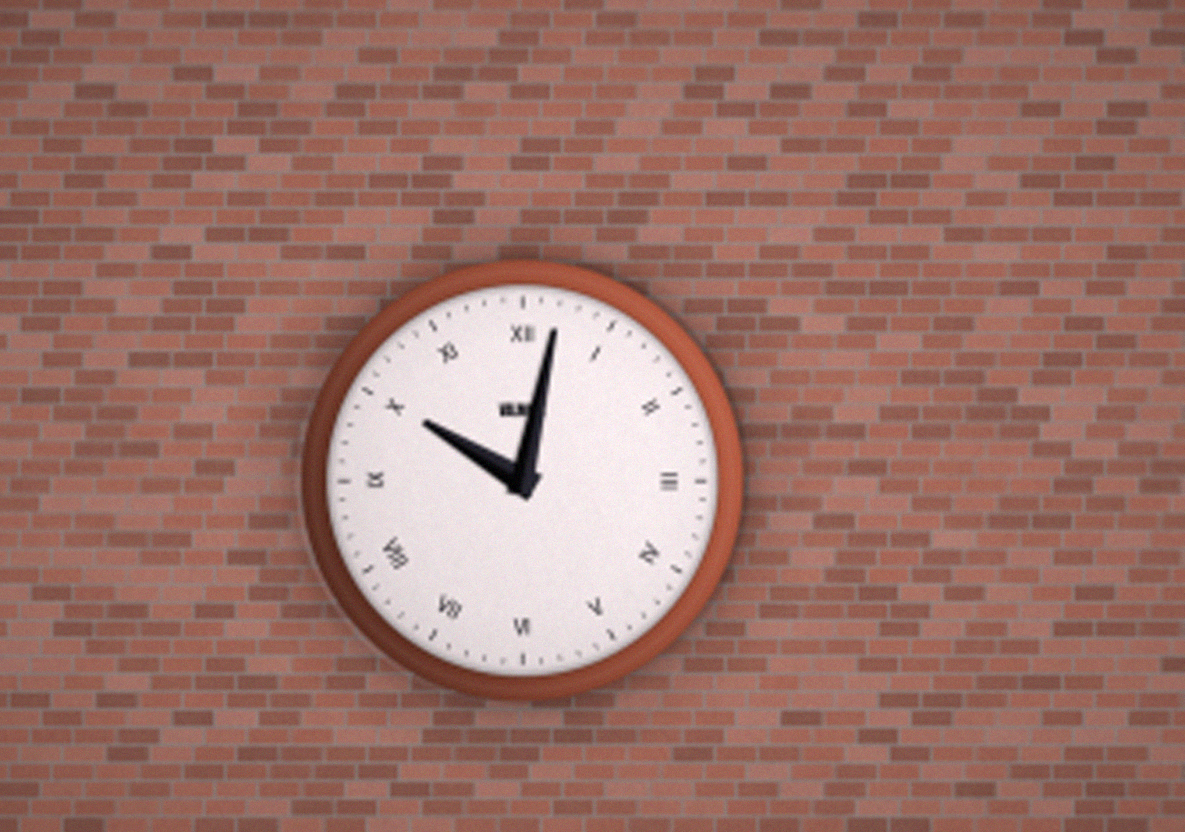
10:02
